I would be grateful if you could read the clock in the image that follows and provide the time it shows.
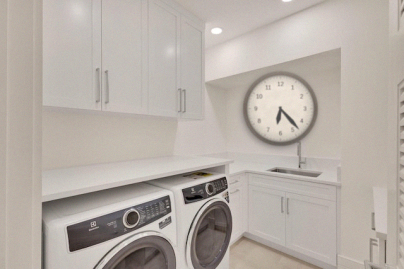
6:23
